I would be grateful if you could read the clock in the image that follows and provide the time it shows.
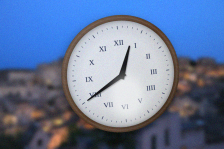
12:40
